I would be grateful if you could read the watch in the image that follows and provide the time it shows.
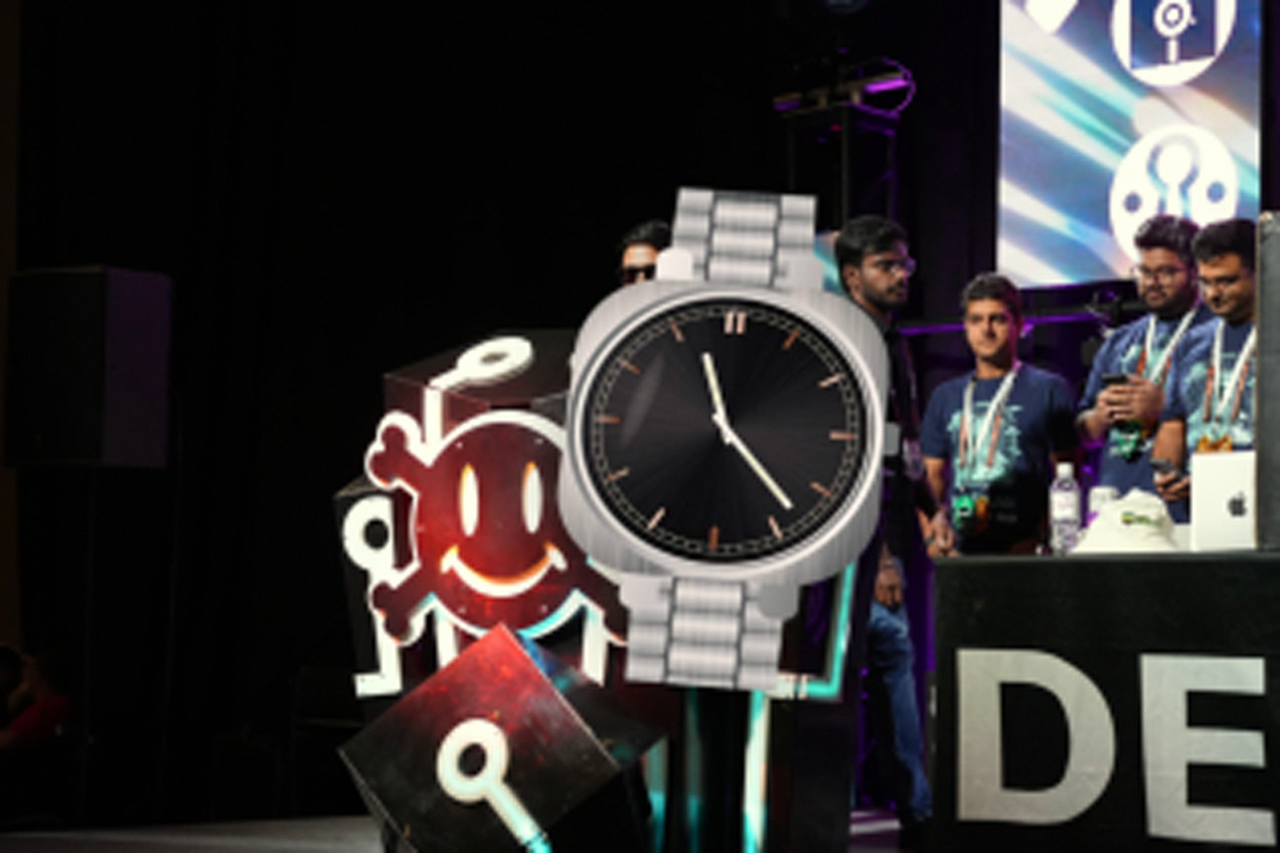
11:23
